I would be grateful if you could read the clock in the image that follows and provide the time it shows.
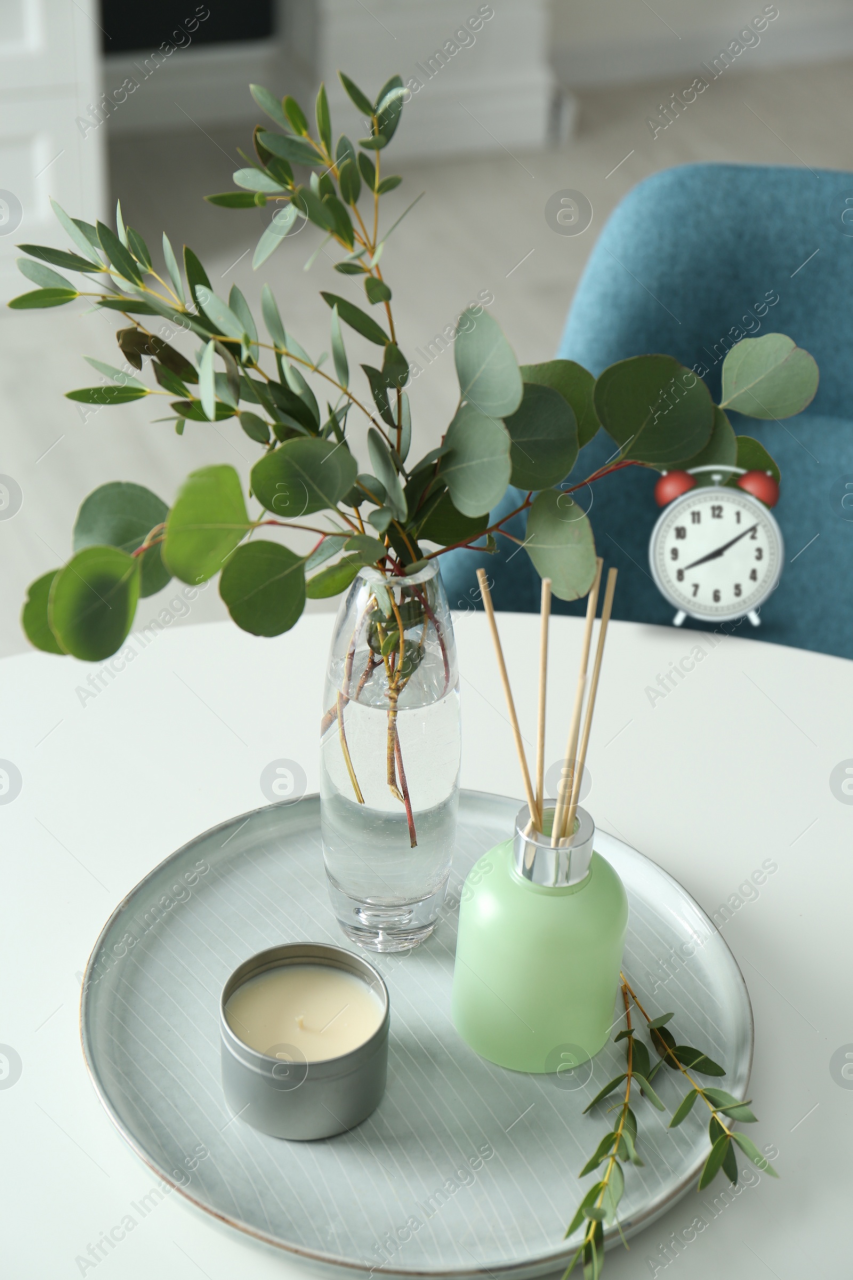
8:09
